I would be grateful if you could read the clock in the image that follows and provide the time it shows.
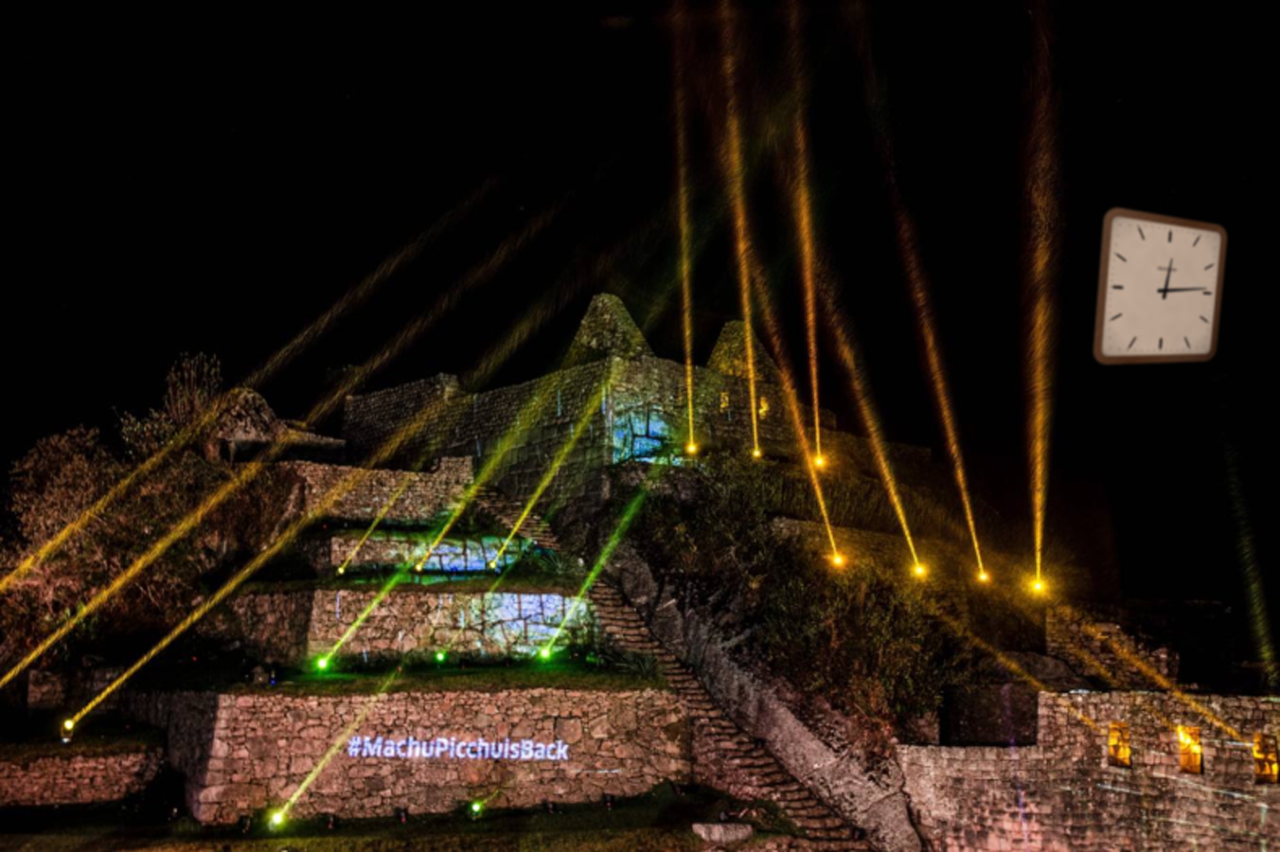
12:14
